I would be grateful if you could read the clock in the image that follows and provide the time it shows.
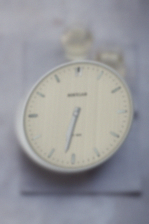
6:32
